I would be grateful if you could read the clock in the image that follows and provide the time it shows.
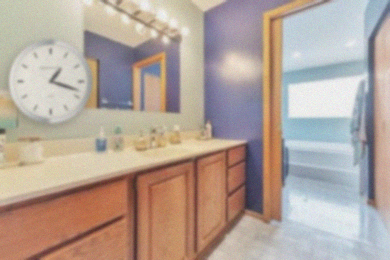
1:18
